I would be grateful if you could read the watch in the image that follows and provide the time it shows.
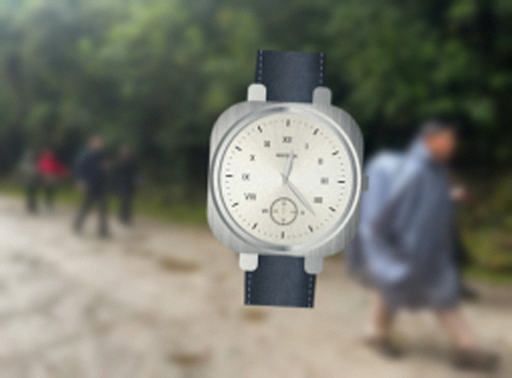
12:23
